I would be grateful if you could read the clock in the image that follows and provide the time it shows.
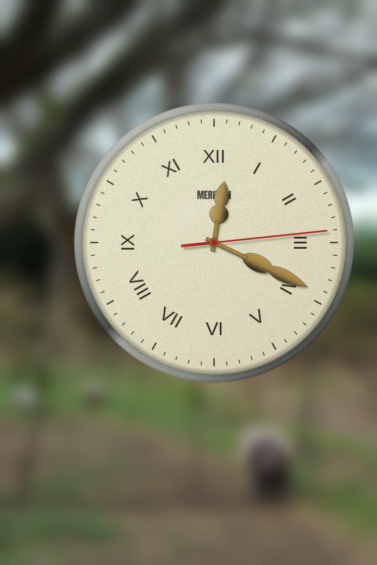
12:19:14
